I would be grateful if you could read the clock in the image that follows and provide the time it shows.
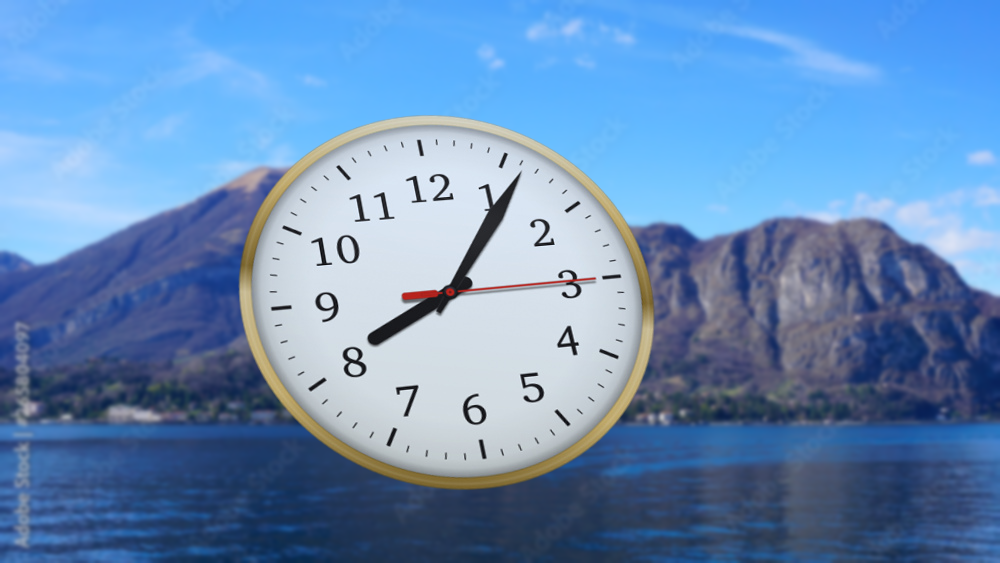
8:06:15
